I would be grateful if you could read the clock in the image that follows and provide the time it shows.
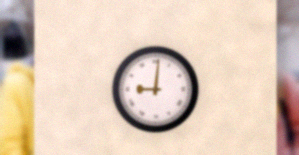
9:01
